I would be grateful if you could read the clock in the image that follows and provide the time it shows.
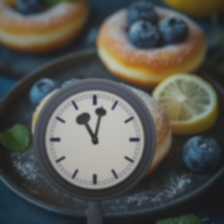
11:02
